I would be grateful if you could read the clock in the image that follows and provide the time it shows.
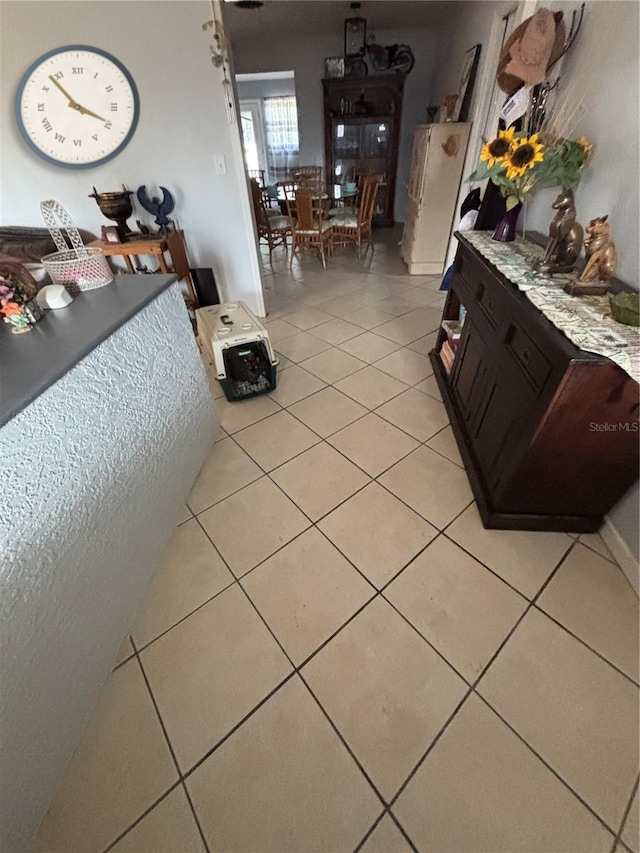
3:53
